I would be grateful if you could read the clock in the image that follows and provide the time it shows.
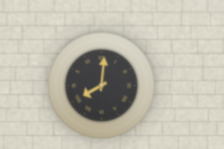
8:01
